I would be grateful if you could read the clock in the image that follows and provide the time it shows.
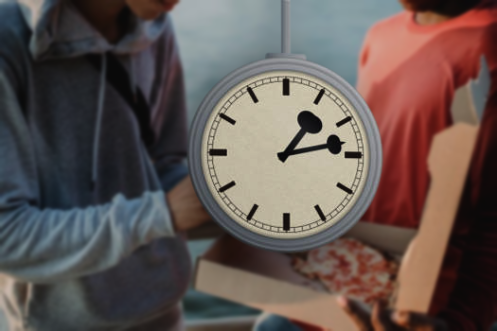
1:13
